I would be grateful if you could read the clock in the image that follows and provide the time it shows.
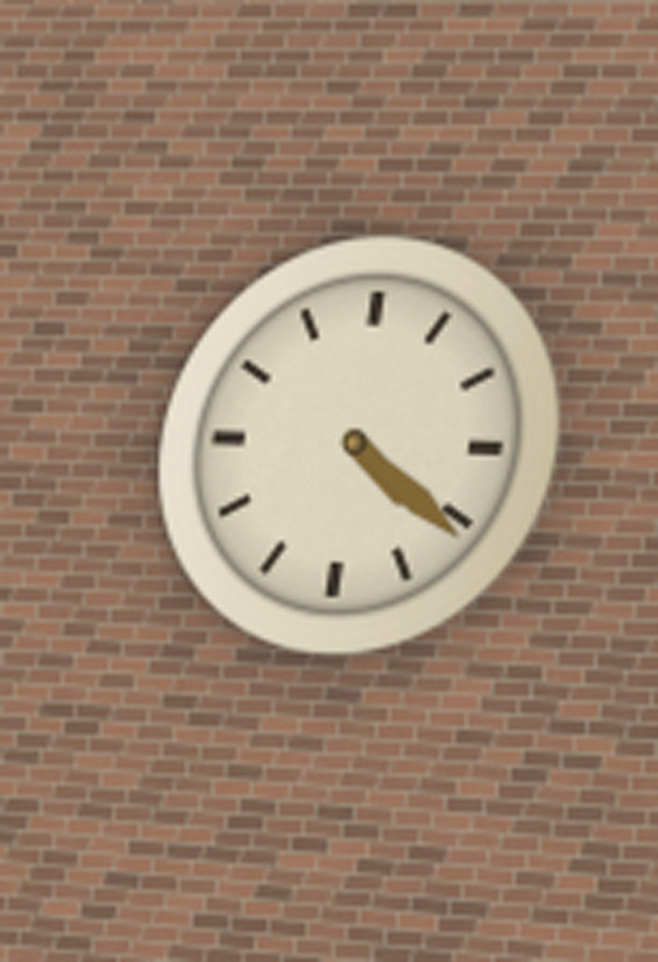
4:21
